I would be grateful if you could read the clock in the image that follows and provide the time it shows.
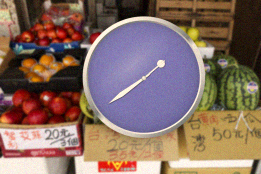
1:39
